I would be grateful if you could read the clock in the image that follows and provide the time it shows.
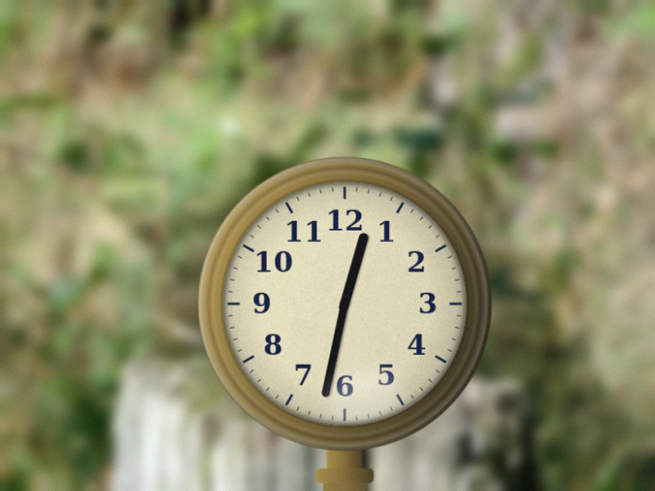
12:32
